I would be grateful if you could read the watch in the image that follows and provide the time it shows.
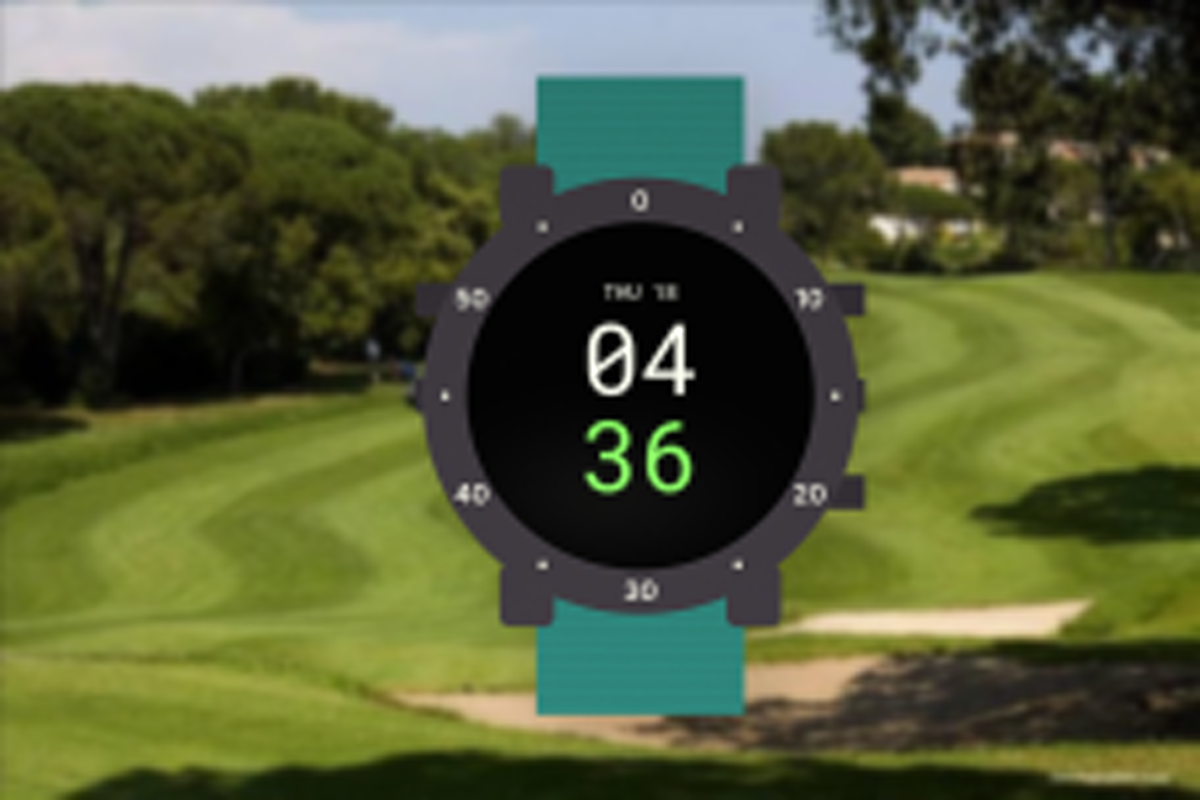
4:36
